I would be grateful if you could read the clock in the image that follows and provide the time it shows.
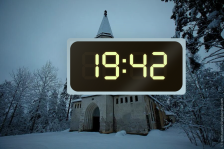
19:42
